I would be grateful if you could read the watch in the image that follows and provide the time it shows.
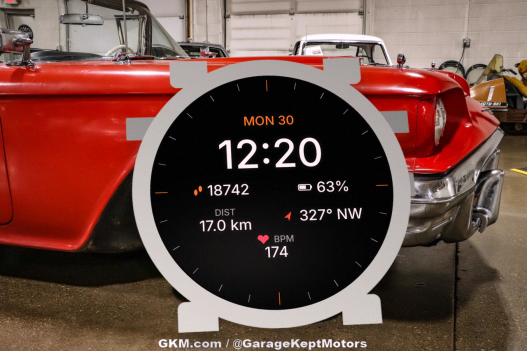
12:20
